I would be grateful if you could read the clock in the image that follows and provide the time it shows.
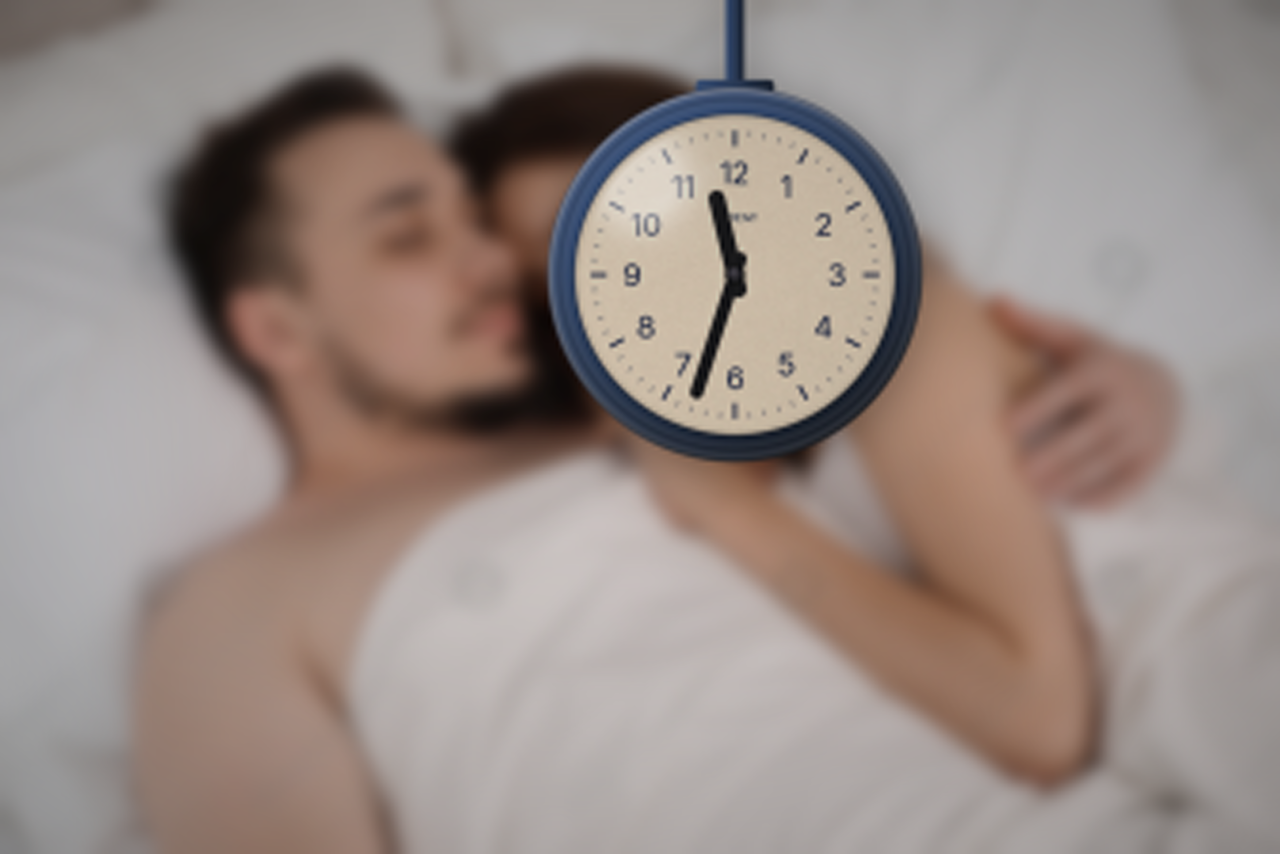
11:33
